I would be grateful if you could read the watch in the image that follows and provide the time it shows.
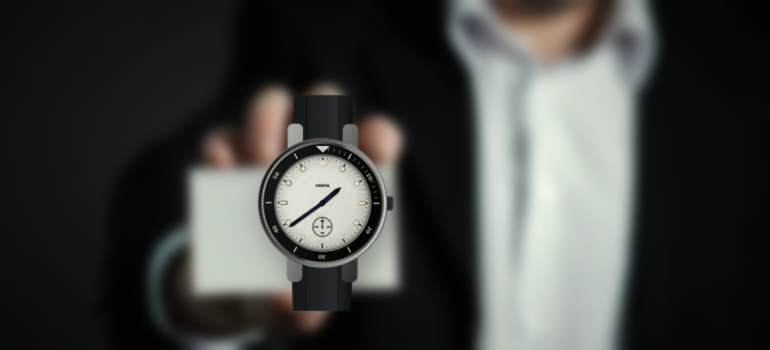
1:39
